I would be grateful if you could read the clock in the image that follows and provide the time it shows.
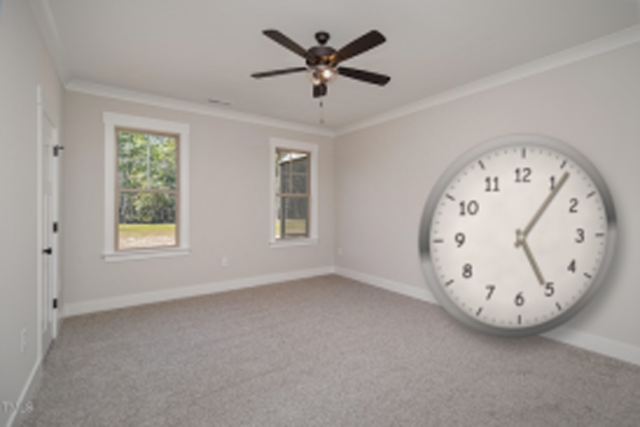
5:06
